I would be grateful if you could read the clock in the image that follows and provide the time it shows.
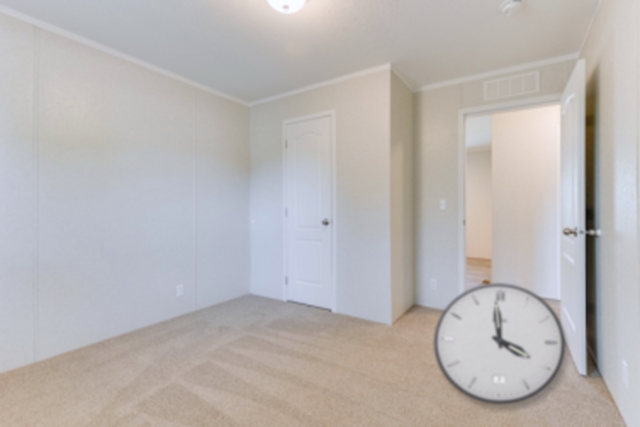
3:59
